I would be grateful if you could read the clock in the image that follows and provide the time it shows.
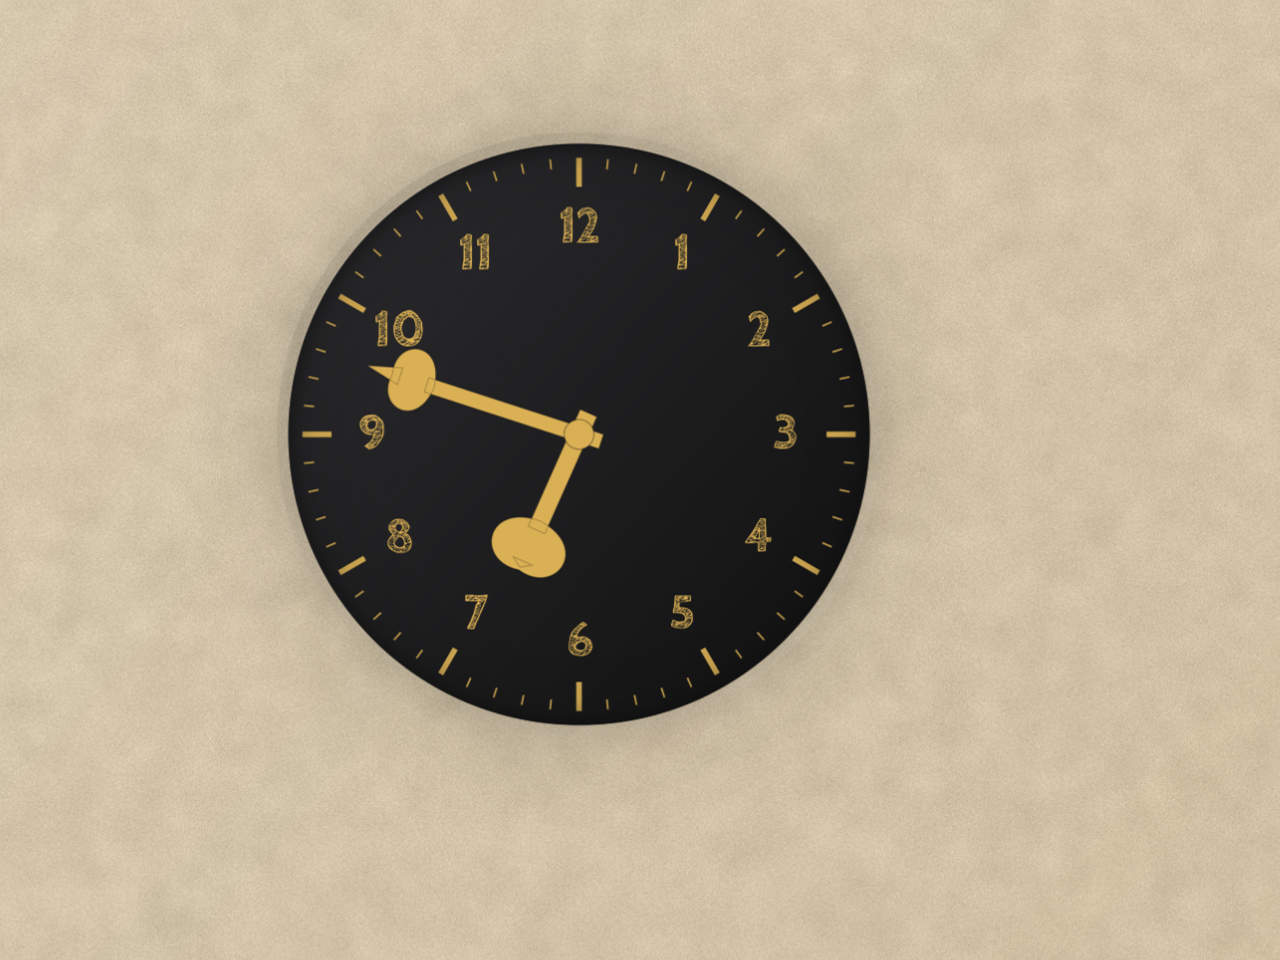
6:48
